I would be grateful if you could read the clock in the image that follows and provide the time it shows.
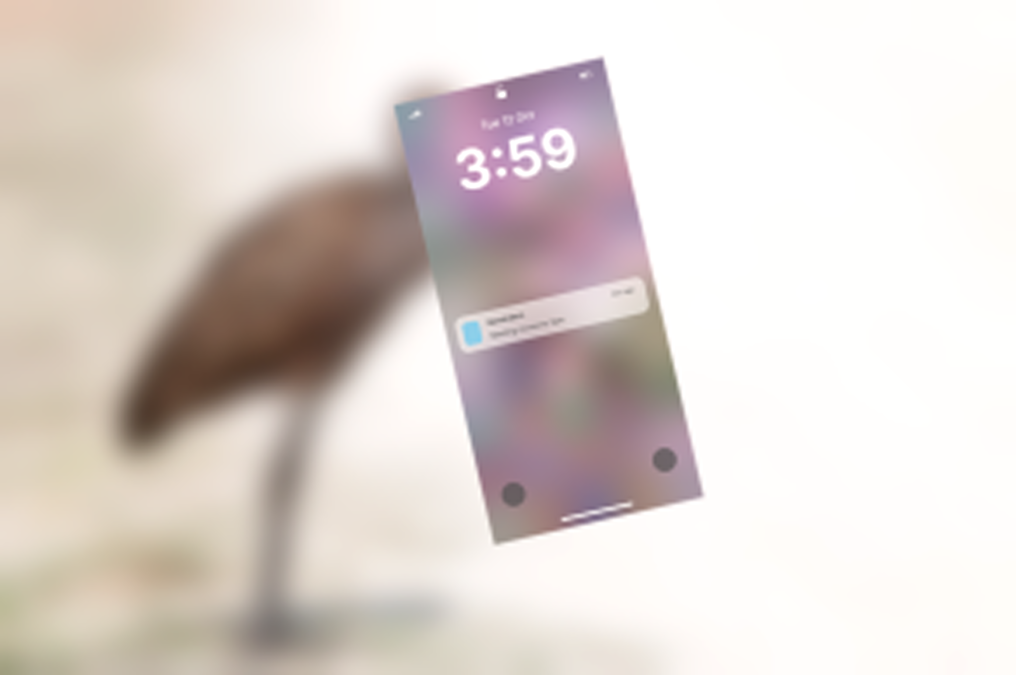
3:59
